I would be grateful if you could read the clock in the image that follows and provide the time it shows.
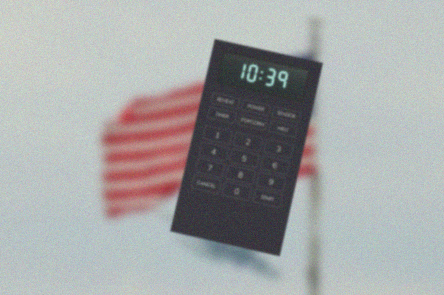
10:39
